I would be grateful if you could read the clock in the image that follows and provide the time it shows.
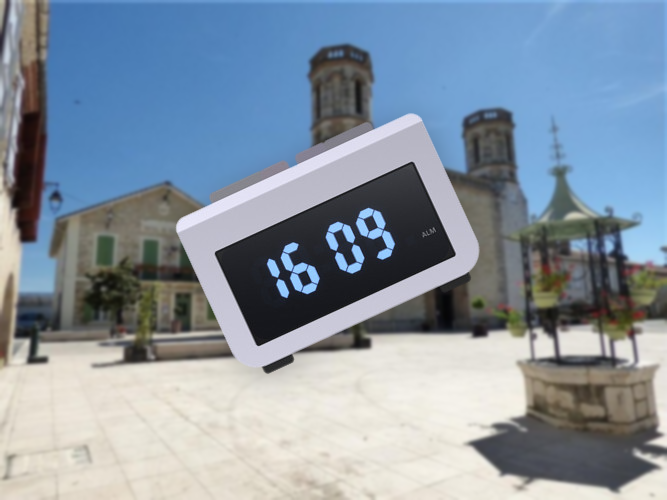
16:09
